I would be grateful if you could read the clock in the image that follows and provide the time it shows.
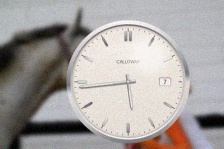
5:44
